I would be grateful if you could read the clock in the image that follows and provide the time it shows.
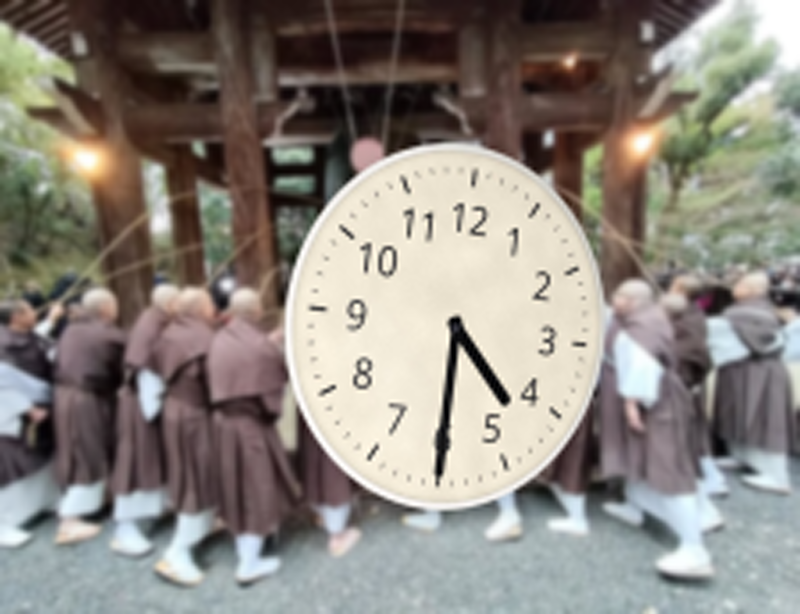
4:30
